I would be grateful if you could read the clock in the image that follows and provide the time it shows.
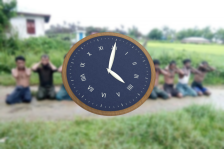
4:00
